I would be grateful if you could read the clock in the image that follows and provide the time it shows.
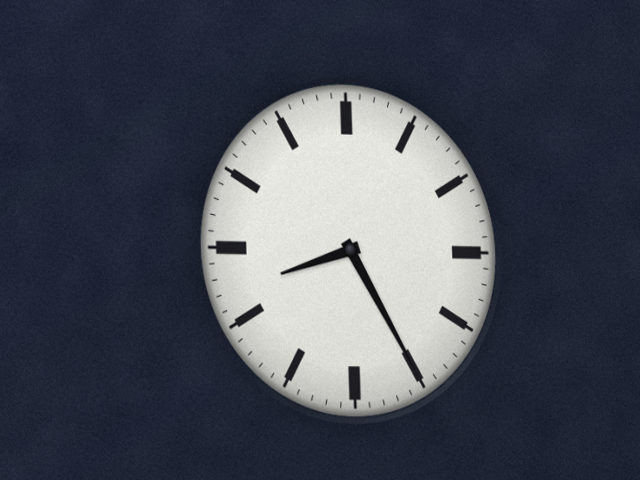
8:25
